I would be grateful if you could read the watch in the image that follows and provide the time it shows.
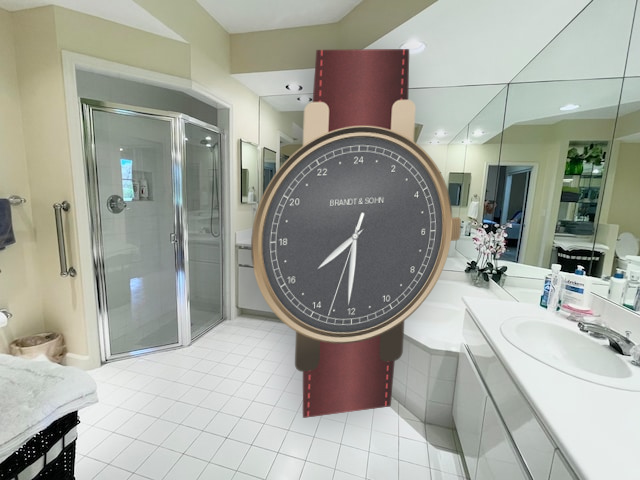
15:30:33
